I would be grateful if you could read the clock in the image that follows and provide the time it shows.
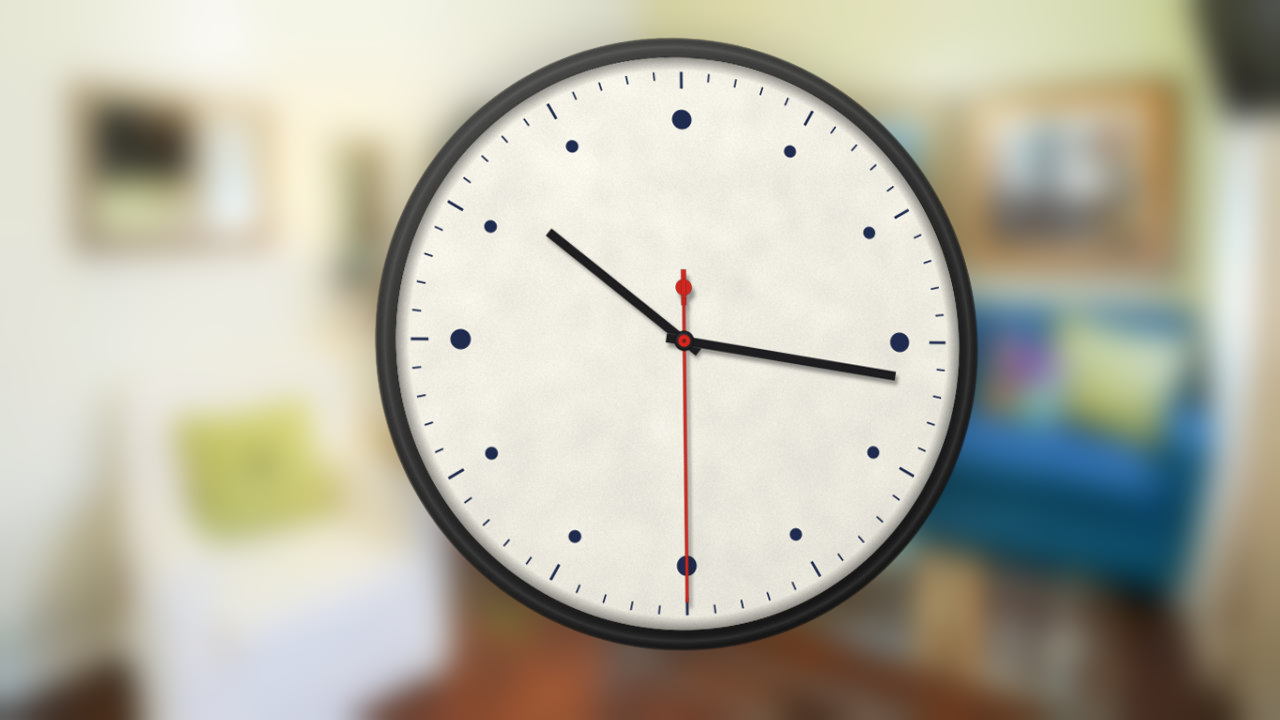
10:16:30
